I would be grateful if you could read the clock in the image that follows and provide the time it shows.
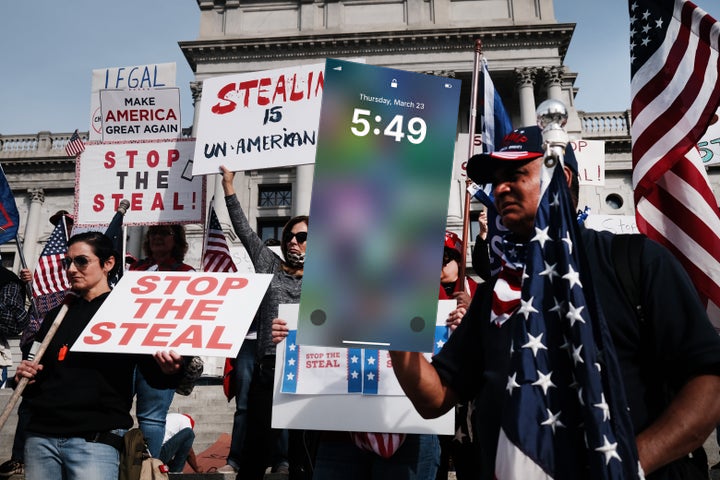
5:49
